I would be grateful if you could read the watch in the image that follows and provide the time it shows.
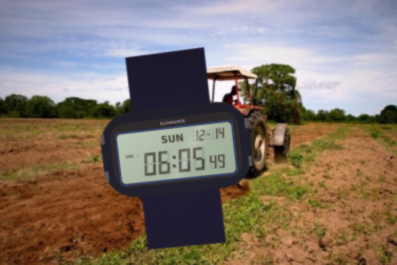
6:05:49
